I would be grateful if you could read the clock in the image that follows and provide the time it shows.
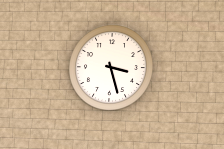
3:27
